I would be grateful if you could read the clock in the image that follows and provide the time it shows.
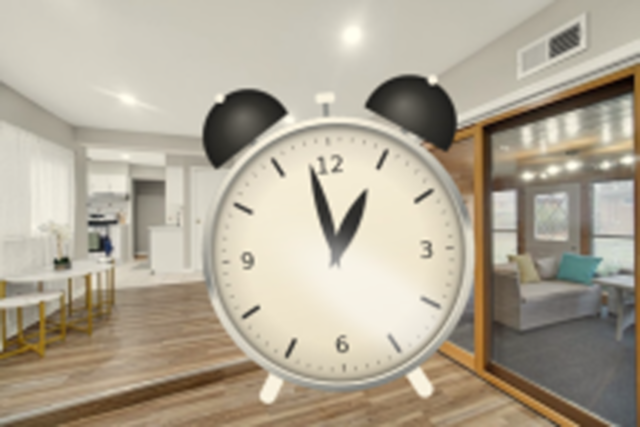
12:58
